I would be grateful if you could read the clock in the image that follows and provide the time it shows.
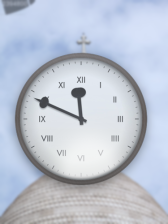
11:49
